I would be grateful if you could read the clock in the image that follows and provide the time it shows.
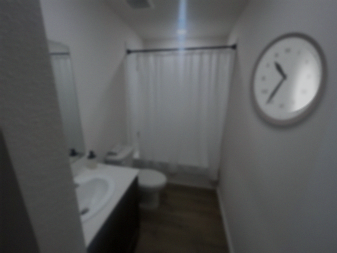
10:36
